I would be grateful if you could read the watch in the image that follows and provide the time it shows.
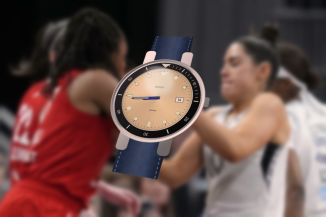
8:44
